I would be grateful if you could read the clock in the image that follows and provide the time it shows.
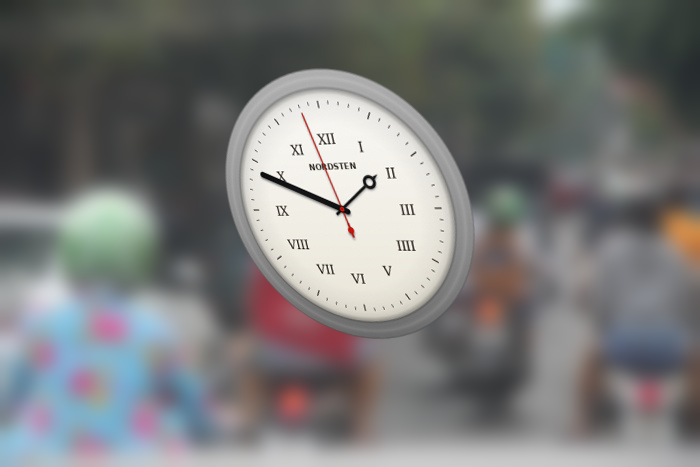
1:48:58
